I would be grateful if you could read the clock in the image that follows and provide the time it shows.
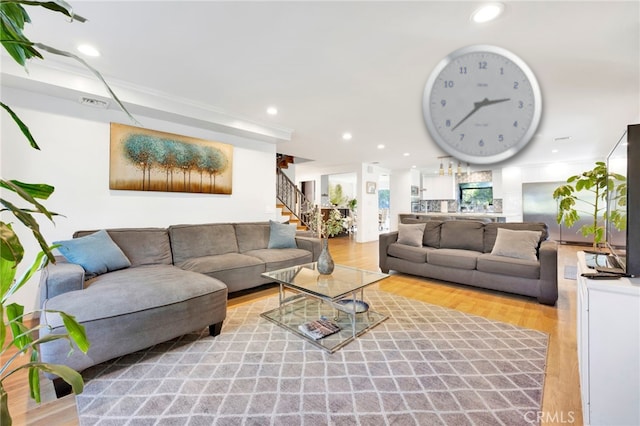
2:38
